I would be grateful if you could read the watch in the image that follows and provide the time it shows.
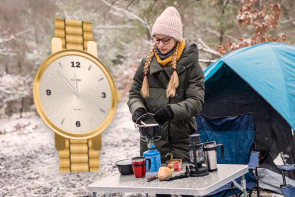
11:53
